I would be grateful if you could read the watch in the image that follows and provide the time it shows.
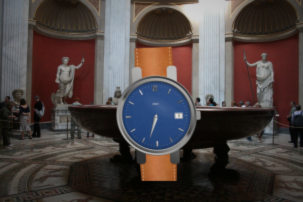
6:33
